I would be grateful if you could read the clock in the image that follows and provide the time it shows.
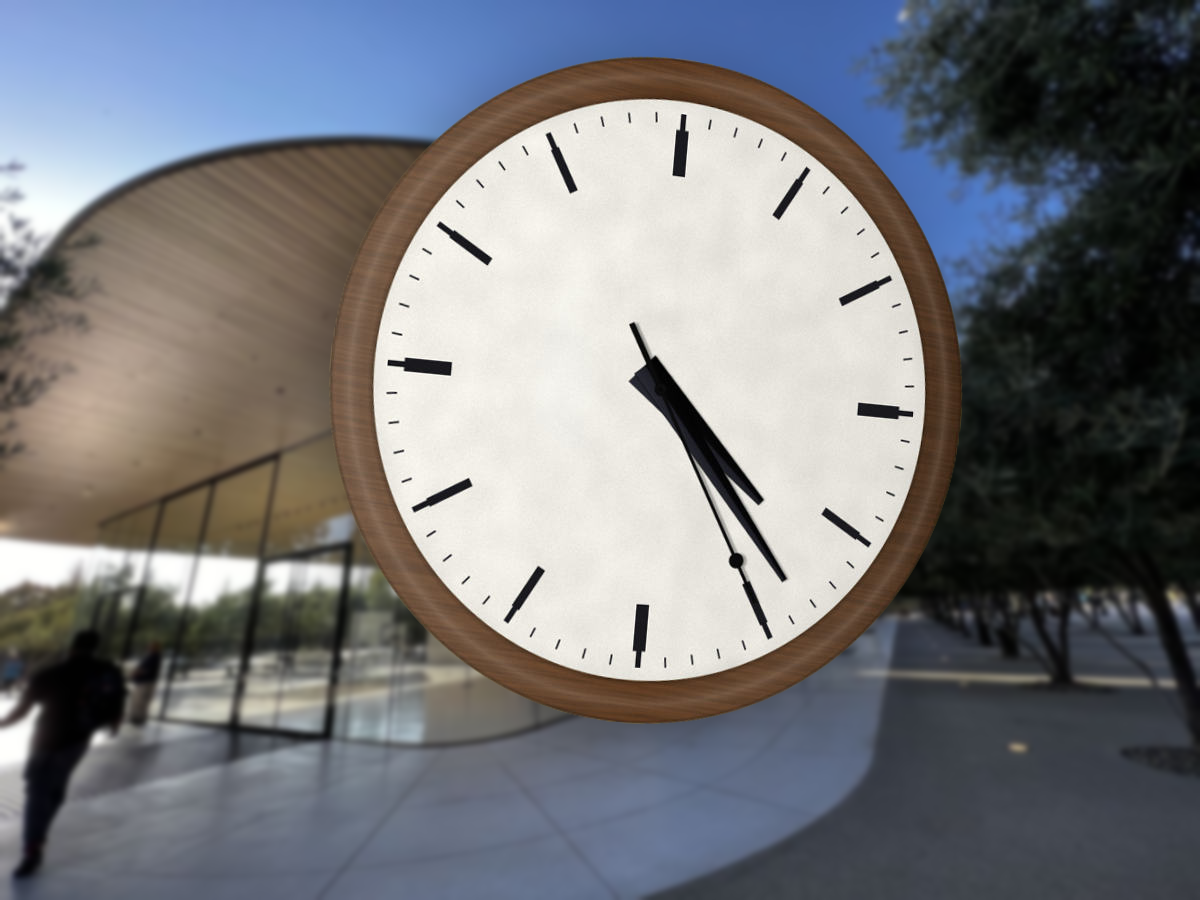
4:23:25
